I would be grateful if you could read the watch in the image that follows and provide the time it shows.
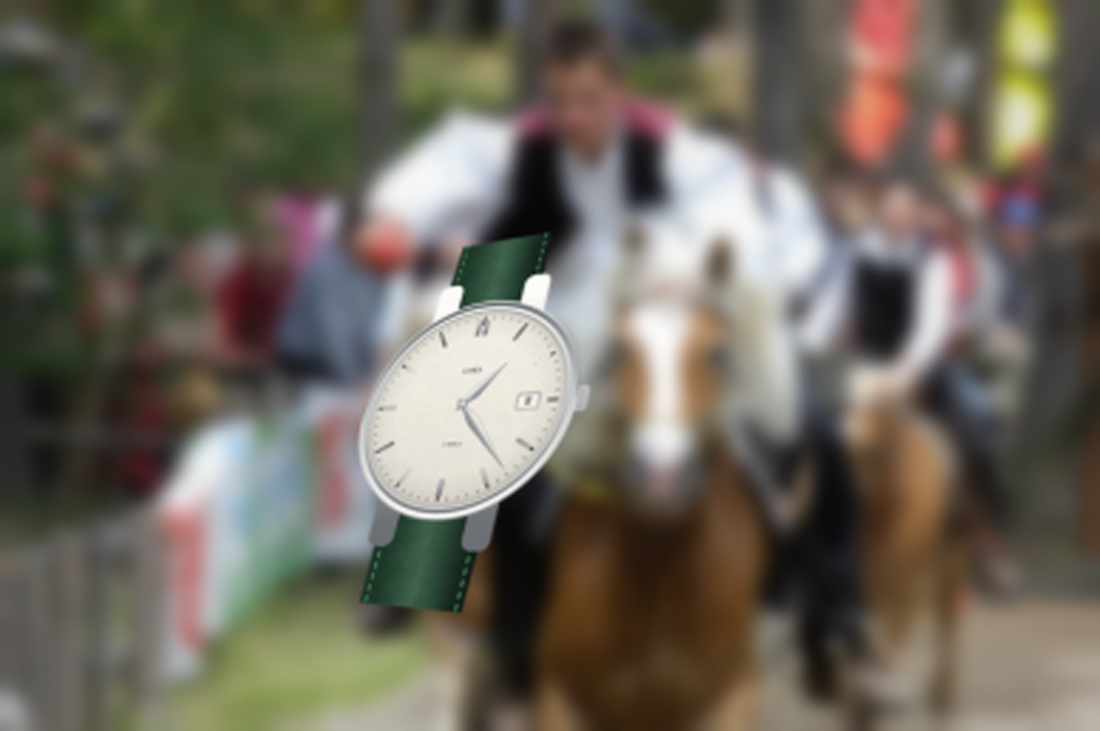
1:23
